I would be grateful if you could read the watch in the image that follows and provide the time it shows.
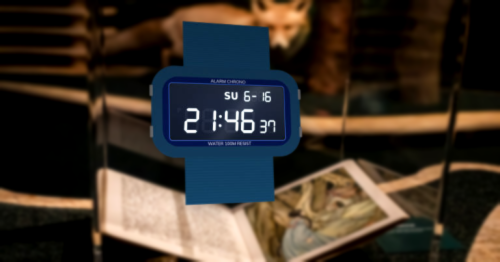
21:46:37
